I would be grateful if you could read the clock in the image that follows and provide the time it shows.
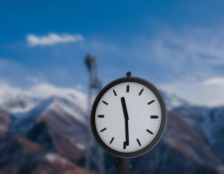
11:29
